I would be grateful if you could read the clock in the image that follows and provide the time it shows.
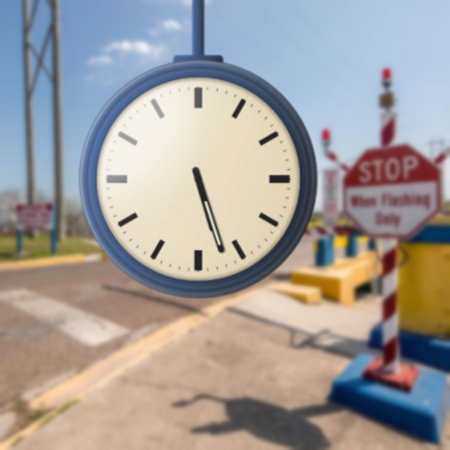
5:27
